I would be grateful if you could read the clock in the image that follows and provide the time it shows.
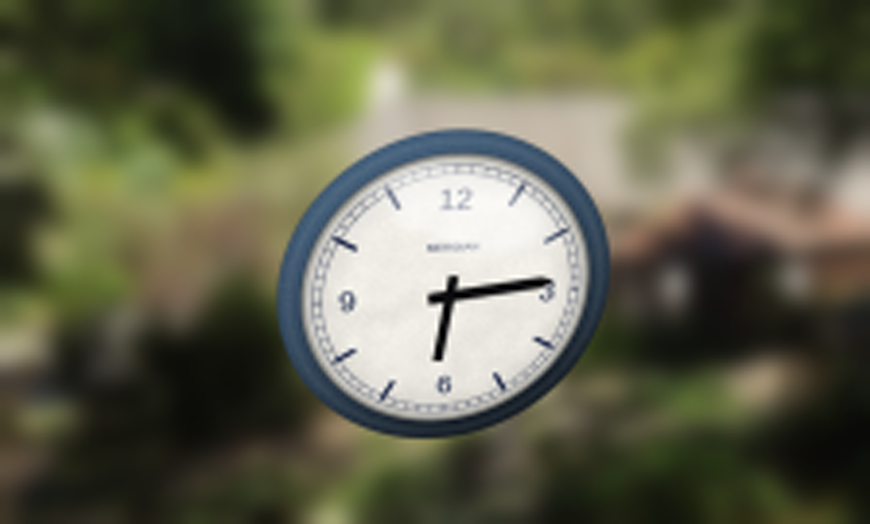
6:14
